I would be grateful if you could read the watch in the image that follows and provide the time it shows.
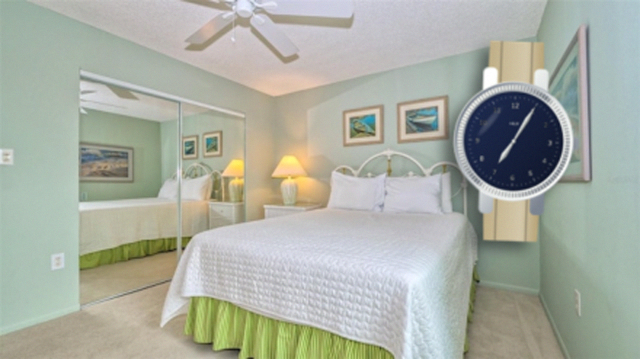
7:05
